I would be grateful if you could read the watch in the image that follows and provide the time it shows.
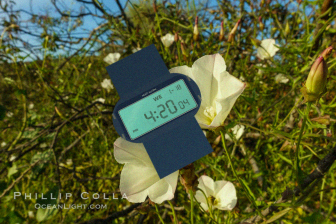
4:20:04
